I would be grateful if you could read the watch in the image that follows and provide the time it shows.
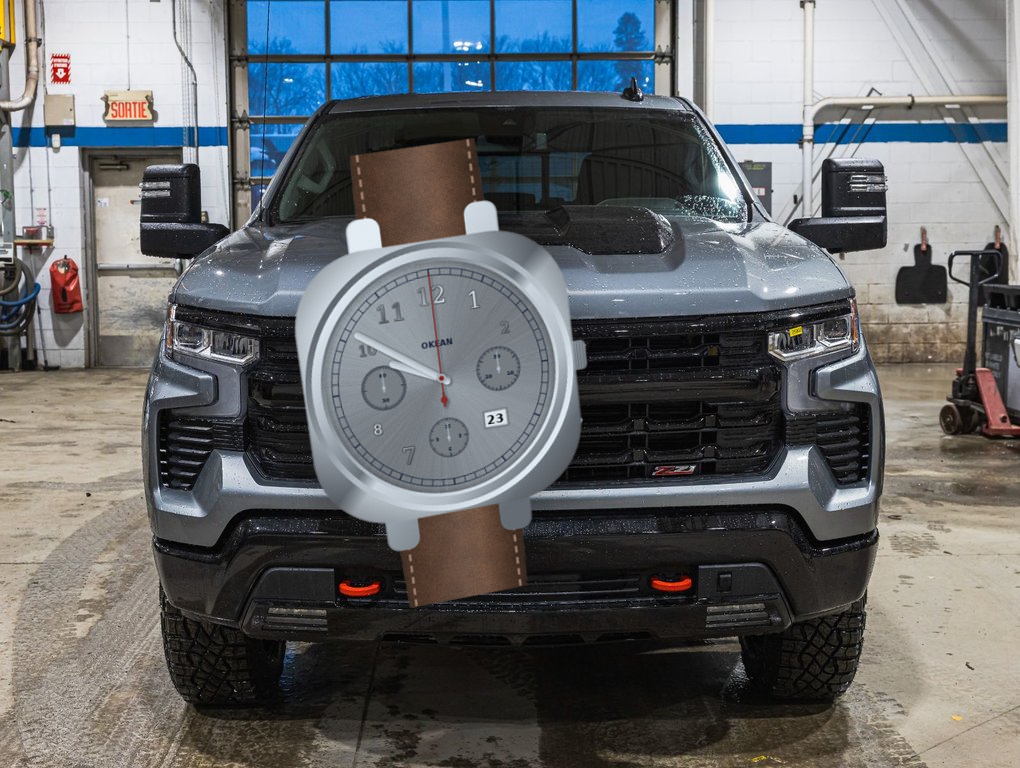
9:51
